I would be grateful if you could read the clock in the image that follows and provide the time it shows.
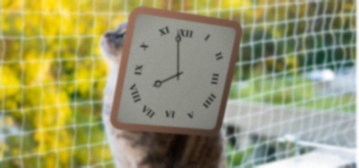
7:58
